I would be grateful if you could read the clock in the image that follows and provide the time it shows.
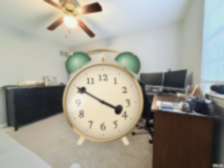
3:50
